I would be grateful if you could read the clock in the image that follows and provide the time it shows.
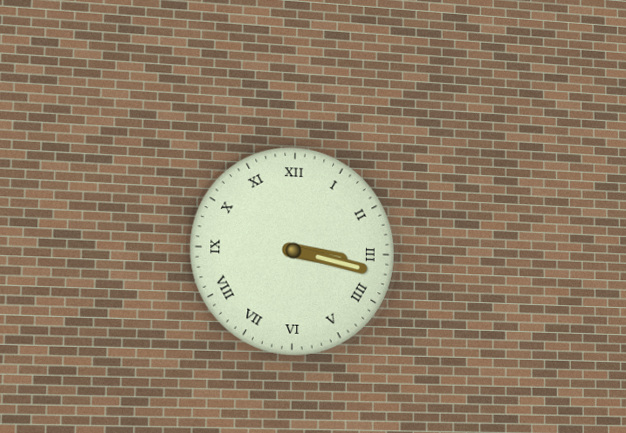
3:17
